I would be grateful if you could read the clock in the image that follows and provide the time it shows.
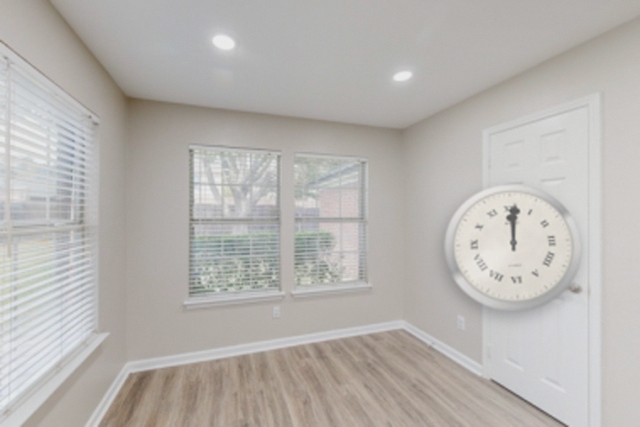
12:01
